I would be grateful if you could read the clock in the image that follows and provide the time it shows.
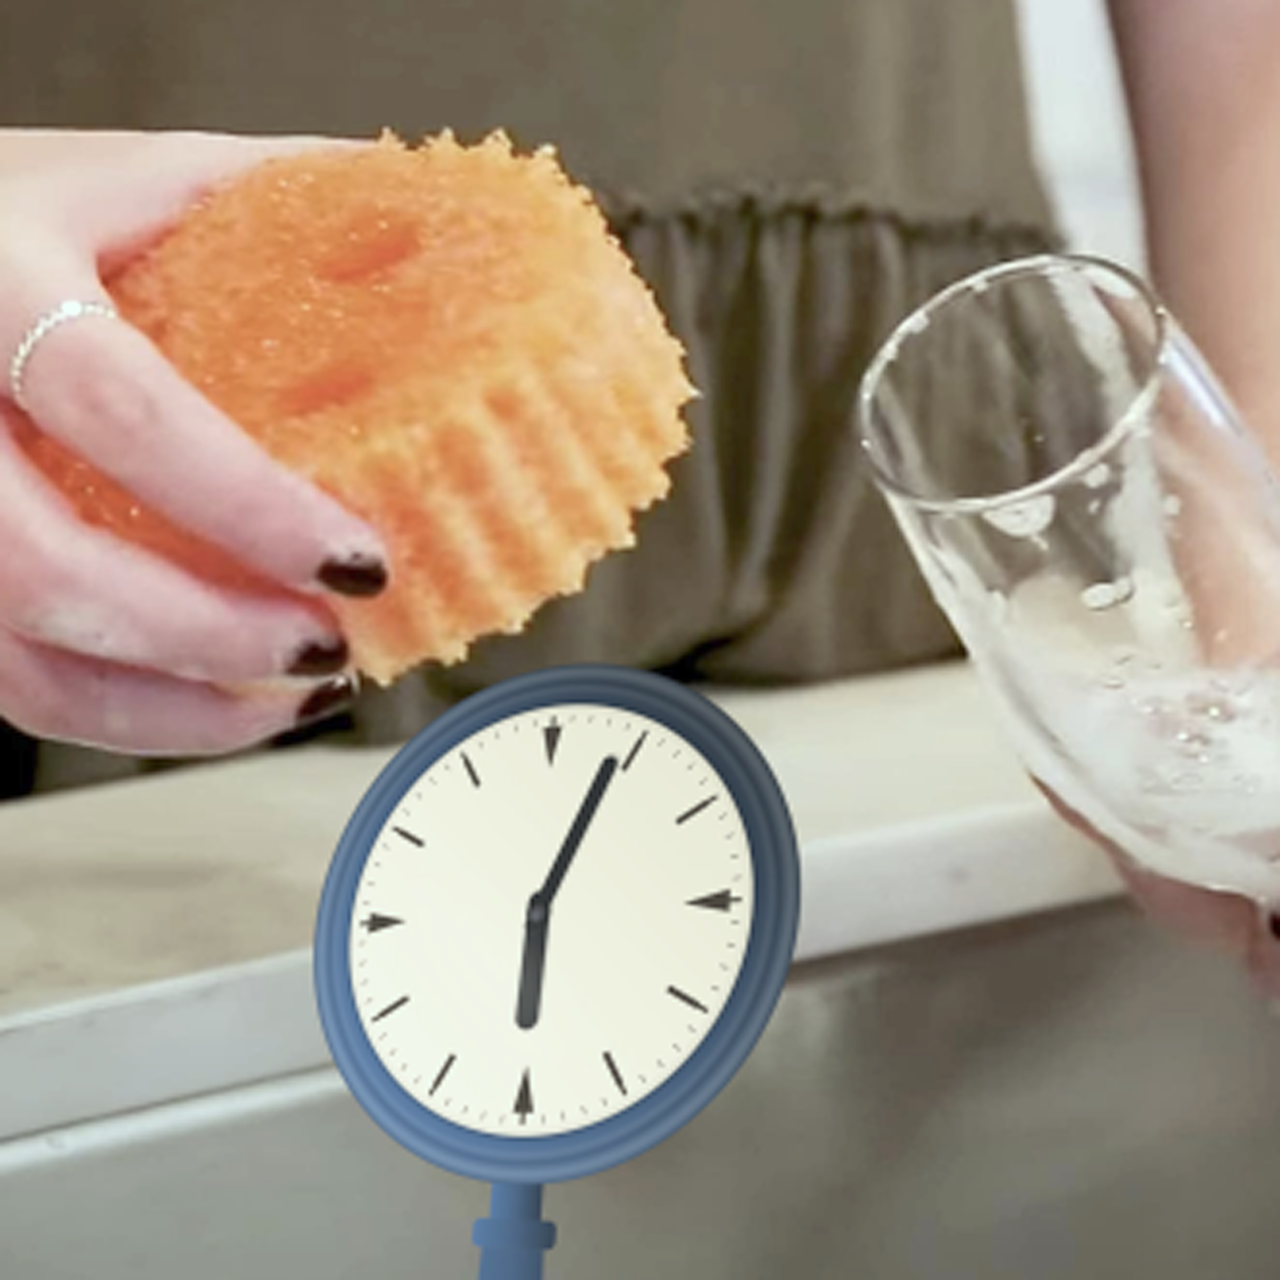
6:04
